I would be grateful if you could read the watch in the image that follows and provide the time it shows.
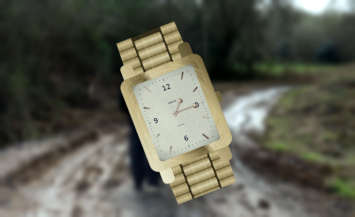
1:15
